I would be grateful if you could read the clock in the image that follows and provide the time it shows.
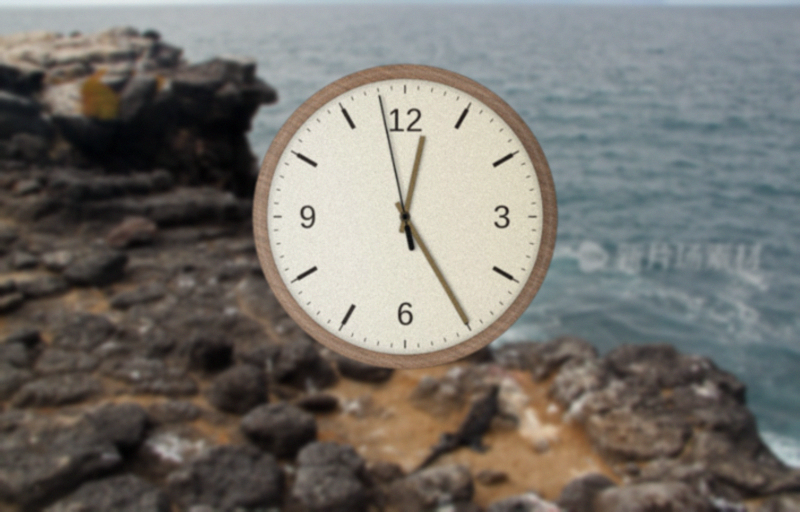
12:24:58
